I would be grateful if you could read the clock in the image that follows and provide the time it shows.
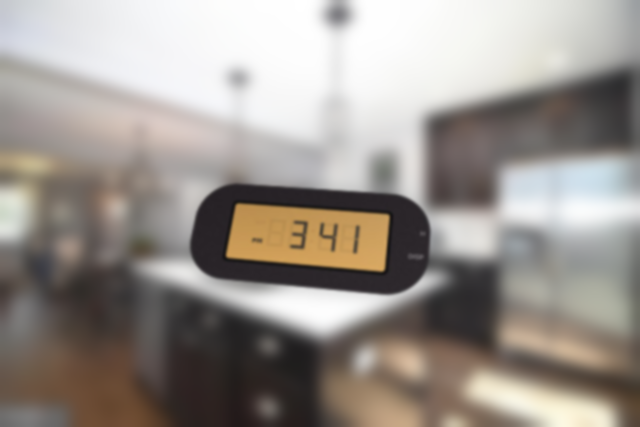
3:41
